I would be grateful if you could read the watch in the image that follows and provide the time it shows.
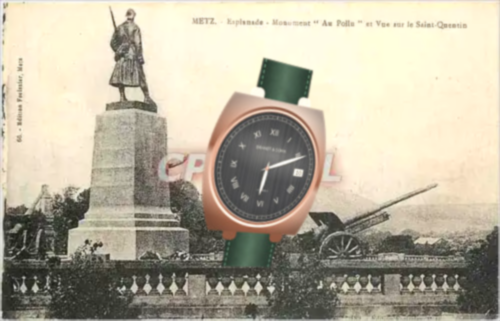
6:11
